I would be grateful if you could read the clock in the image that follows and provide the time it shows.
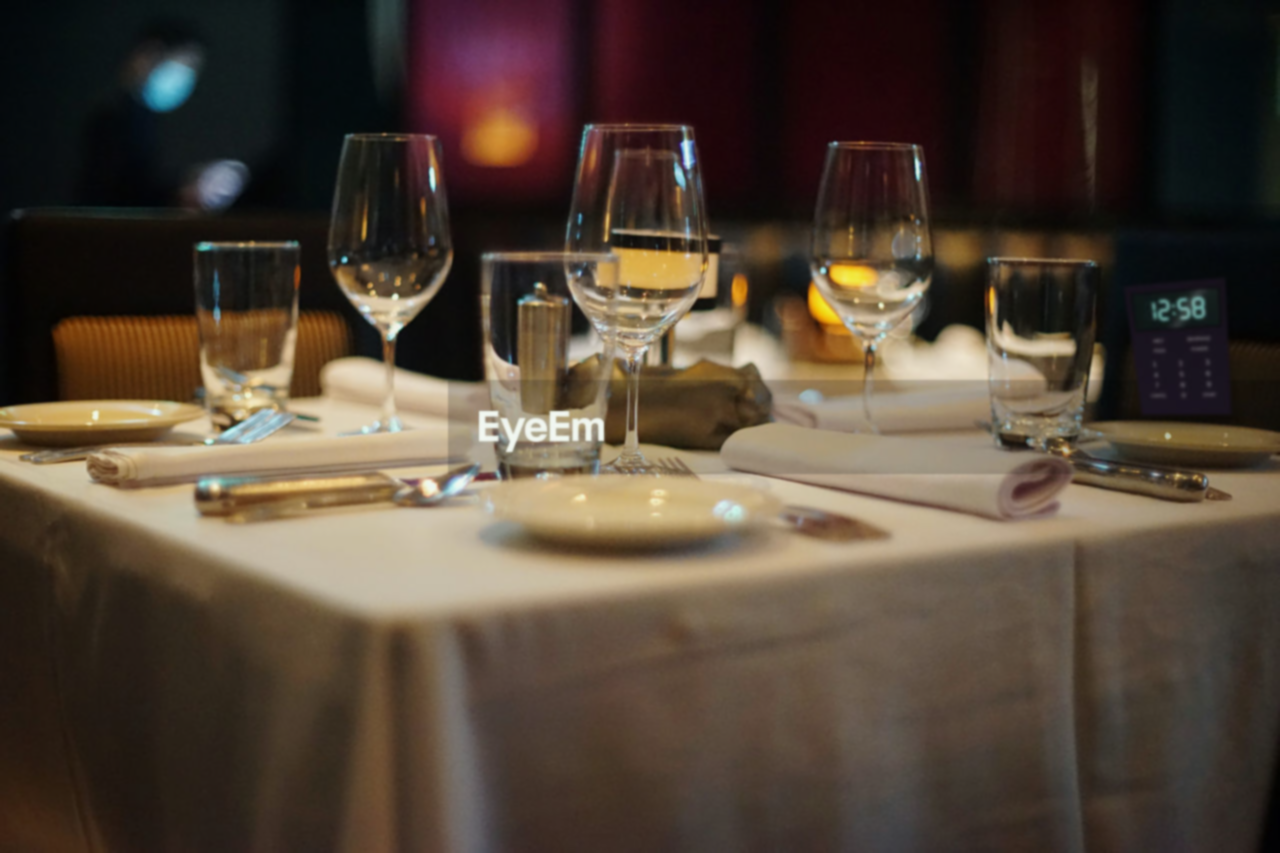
12:58
